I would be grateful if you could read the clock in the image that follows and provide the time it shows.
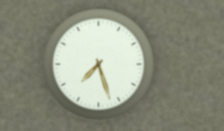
7:27
